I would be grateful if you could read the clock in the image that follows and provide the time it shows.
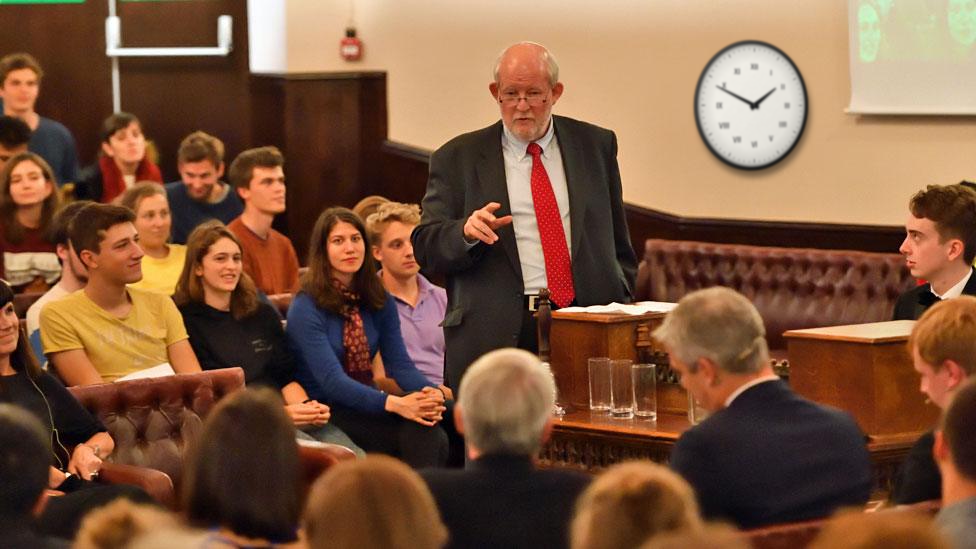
1:49
